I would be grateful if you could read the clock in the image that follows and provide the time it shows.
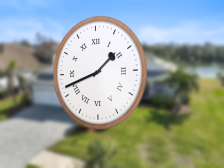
1:42
